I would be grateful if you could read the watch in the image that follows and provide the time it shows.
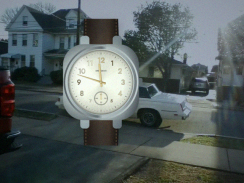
11:48
